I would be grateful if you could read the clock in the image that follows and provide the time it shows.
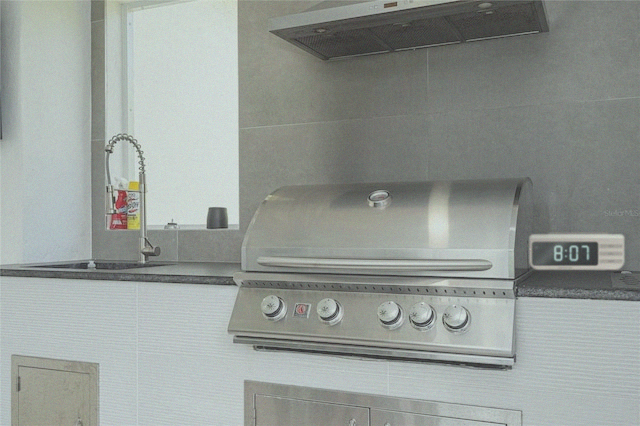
8:07
